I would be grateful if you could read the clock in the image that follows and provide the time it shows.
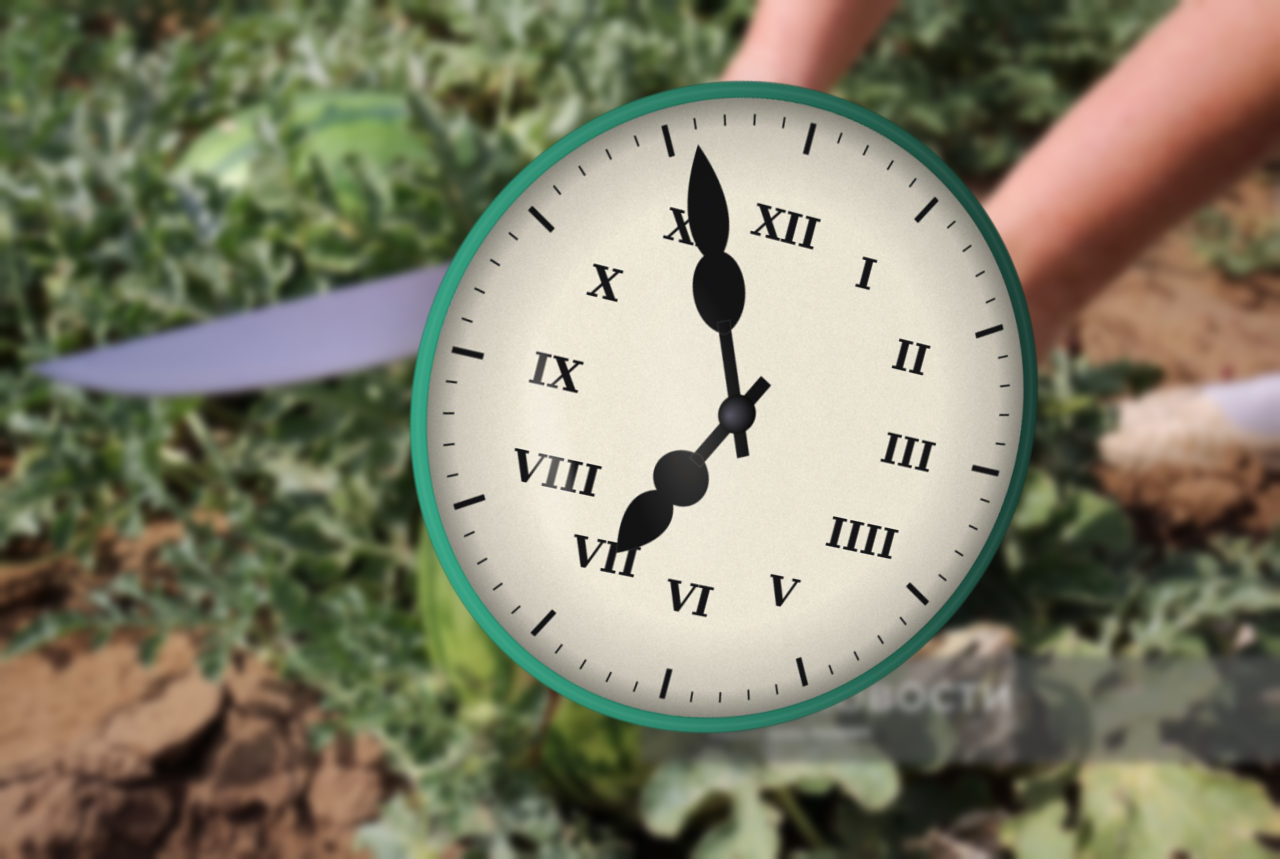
6:56
